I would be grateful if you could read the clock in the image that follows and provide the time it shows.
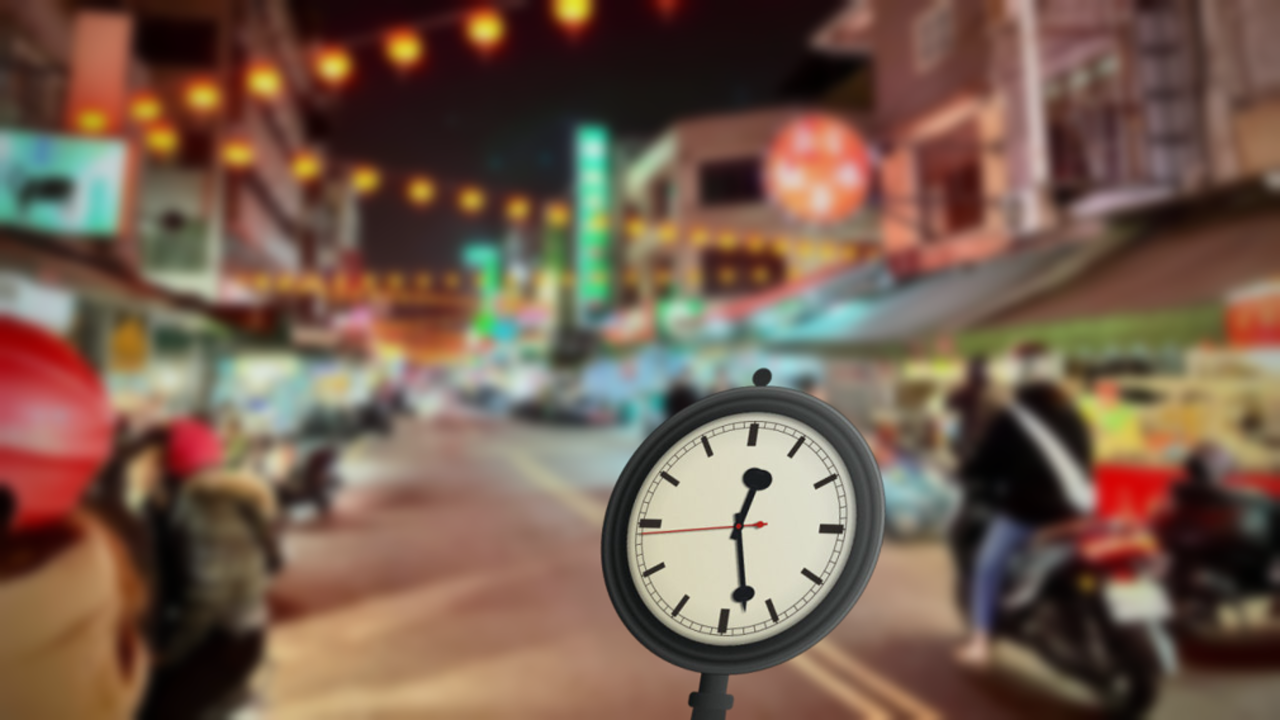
12:27:44
